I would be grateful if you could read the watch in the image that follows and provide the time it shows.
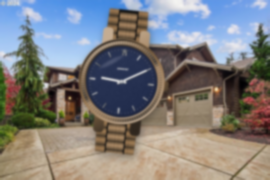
9:10
